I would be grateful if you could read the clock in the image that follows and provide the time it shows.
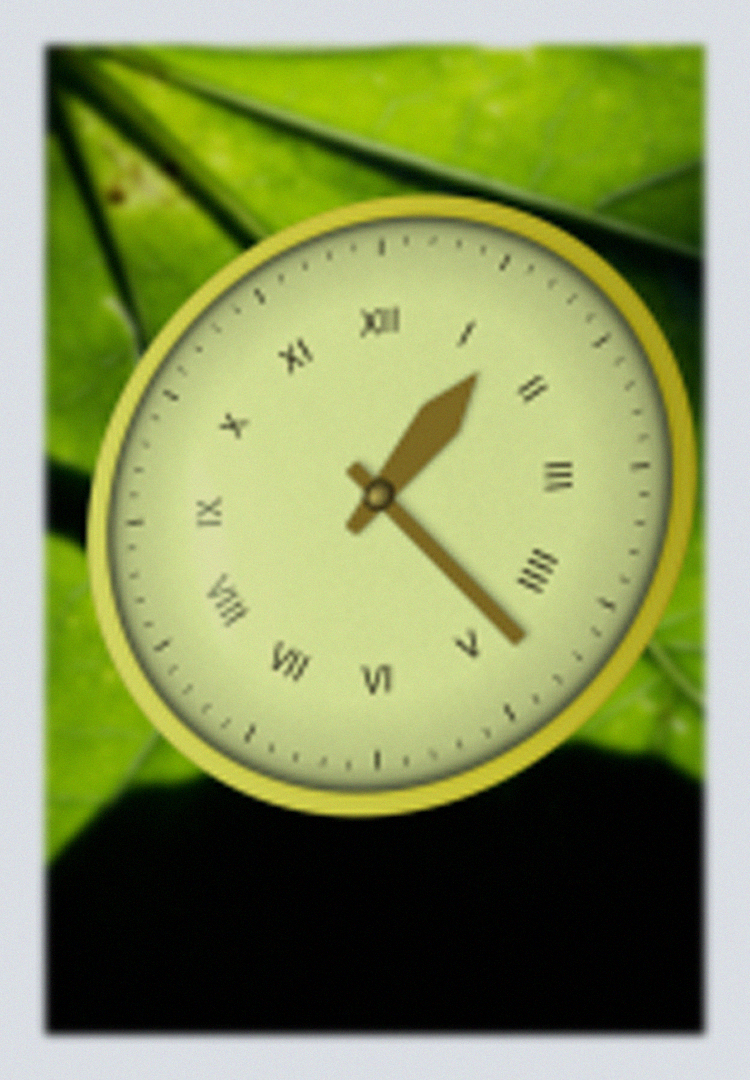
1:23
